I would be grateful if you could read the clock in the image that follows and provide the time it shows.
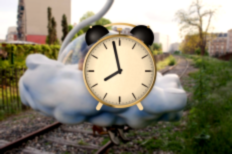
7:58
